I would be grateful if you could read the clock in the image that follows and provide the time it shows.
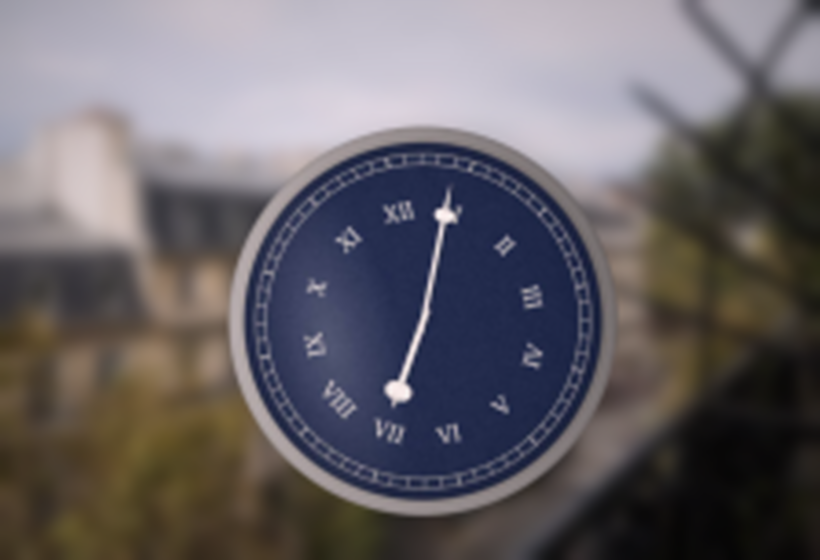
7:04
